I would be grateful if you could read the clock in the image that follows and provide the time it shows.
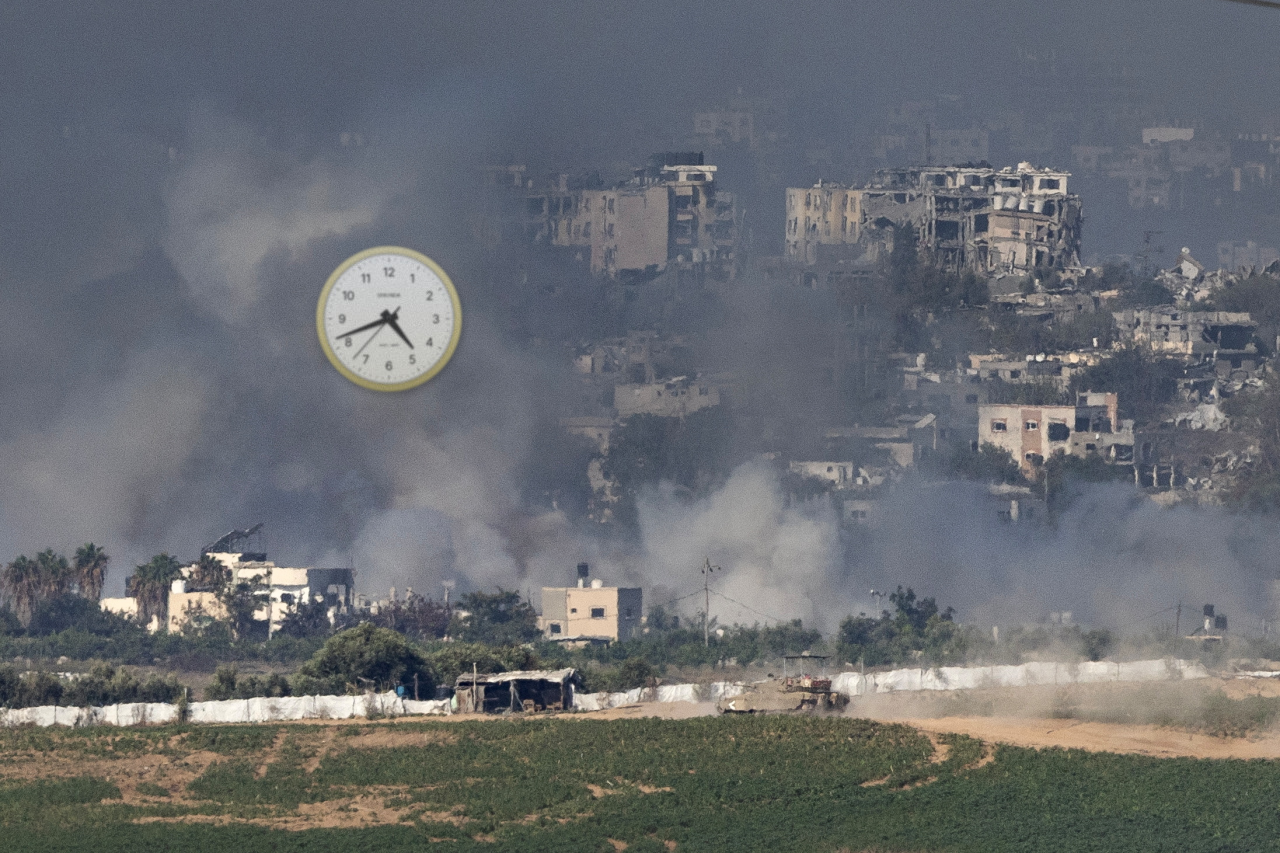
4:41:37
